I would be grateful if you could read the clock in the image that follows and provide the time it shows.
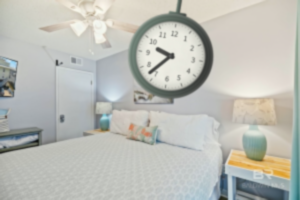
9:37
